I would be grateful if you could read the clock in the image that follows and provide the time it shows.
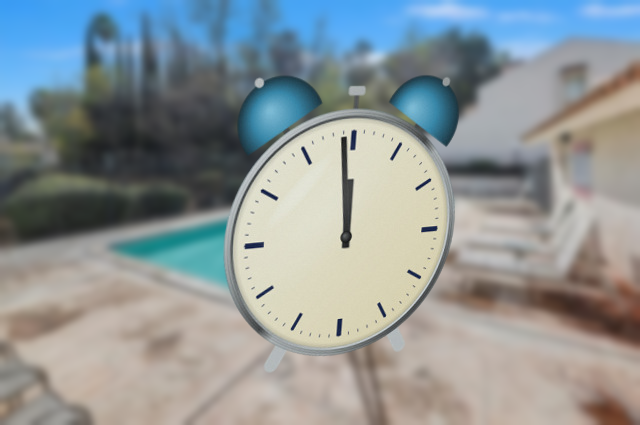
11:59
